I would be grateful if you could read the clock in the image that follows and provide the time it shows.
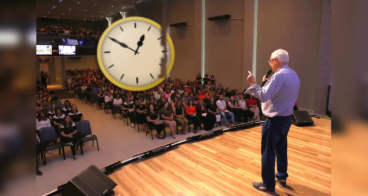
12:50
